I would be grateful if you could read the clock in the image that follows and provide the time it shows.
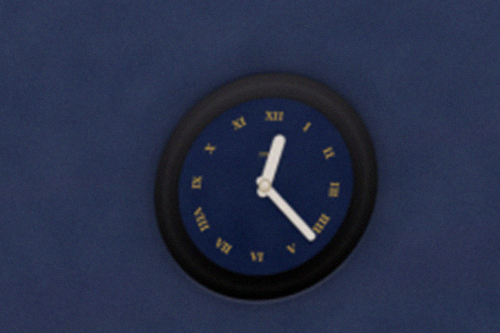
12:22
